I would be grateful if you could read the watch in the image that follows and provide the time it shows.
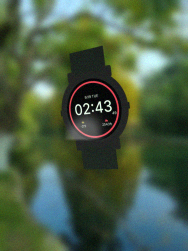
2:43
